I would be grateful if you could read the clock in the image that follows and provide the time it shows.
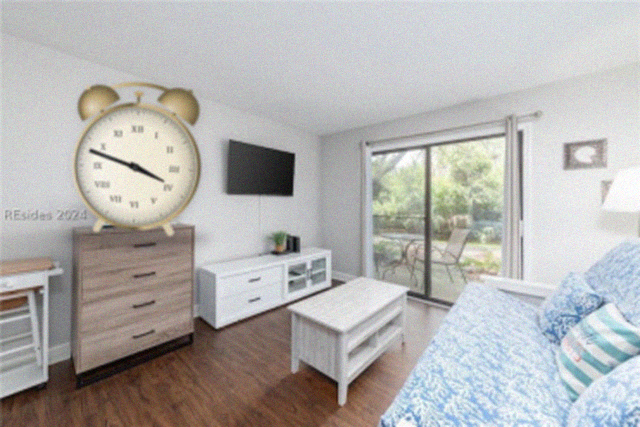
3:48
